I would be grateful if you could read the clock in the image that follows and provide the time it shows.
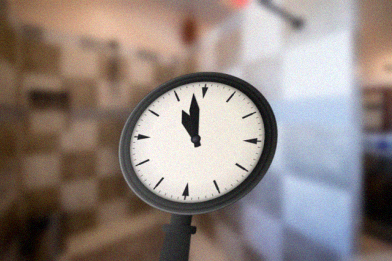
10:58
